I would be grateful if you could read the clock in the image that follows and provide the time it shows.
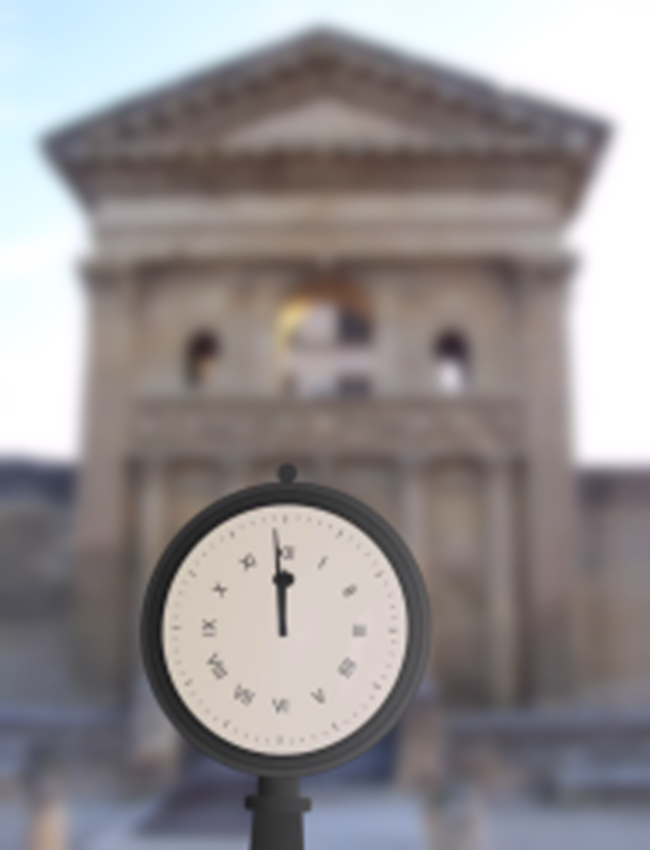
11:59
